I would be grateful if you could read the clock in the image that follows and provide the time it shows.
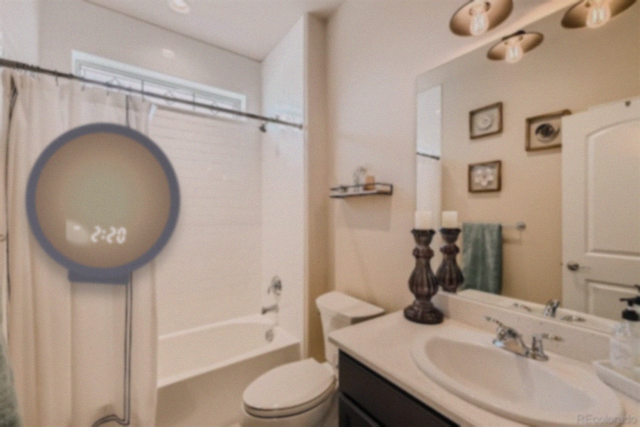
2:20
